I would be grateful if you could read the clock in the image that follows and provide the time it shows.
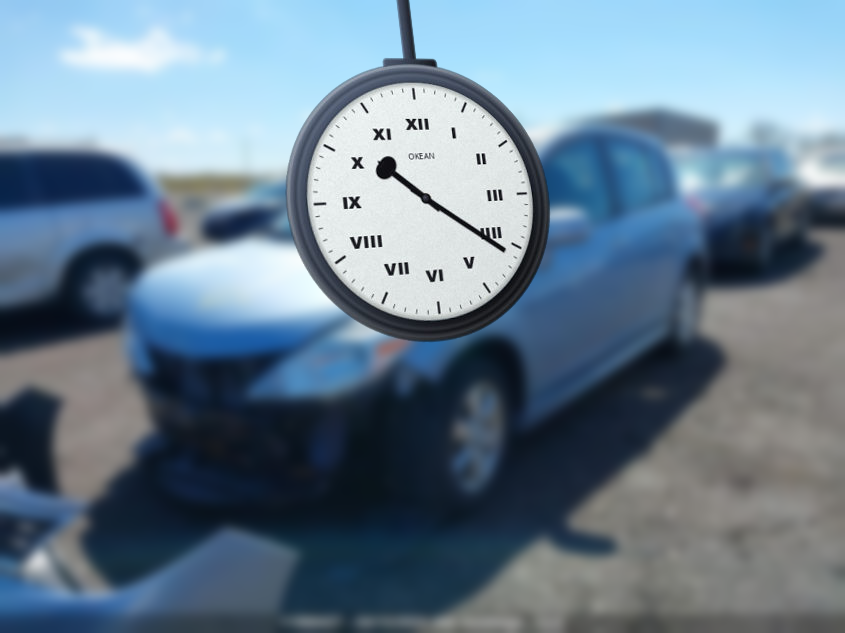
10:21
